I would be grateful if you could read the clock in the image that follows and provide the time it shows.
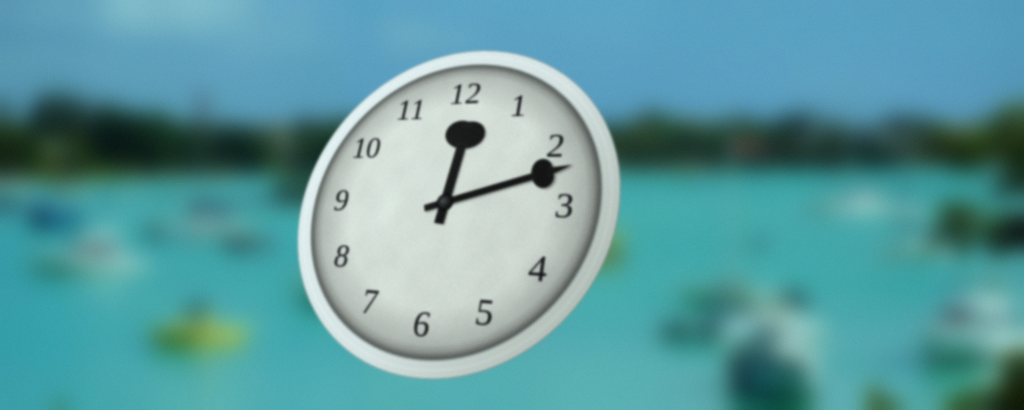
12:12
